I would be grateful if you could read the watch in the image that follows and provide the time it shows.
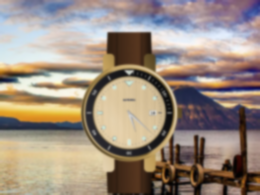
5:22
